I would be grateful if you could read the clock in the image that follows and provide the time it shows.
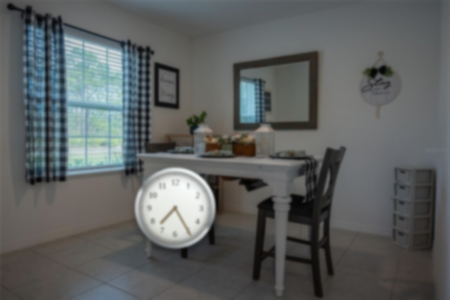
7:25
